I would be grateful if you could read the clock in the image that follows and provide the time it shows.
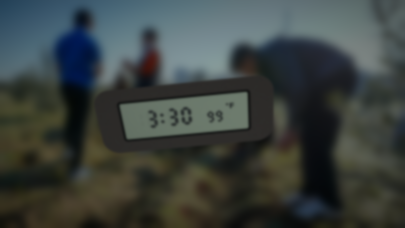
3:30
